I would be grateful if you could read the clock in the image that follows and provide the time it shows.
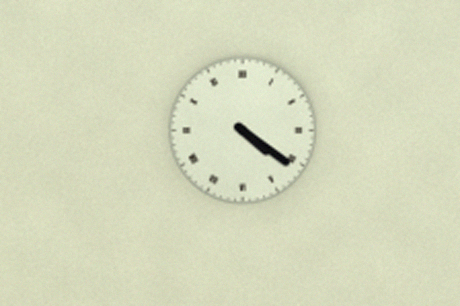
4:21
